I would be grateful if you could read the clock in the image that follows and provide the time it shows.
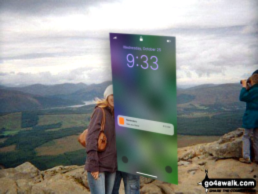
9:33
